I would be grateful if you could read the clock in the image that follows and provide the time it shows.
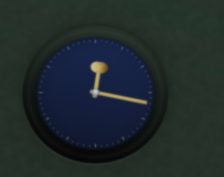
12:17
